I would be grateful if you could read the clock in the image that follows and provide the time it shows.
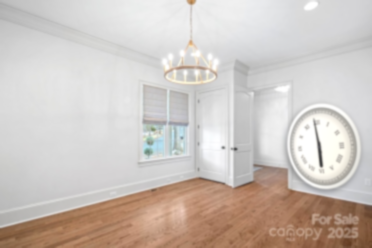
5:59
